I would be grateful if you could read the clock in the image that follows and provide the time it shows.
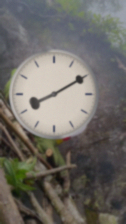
8:10
